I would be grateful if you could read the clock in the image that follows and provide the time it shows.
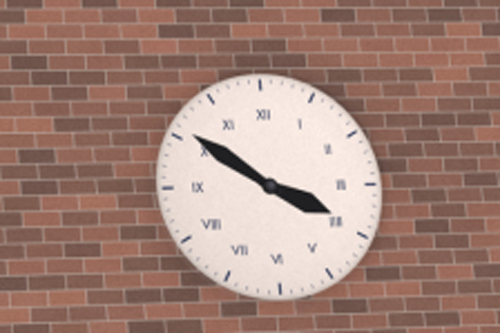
3:51
